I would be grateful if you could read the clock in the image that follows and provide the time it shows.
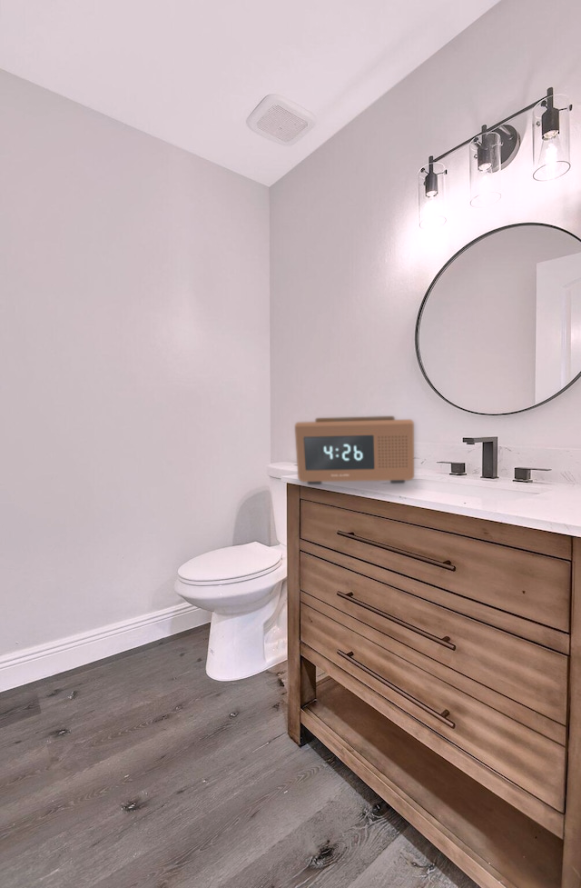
4:26
